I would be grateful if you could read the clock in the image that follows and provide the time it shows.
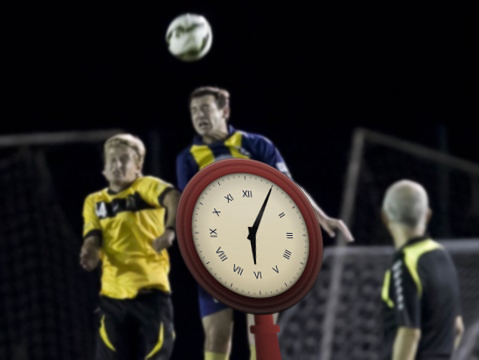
6:05
